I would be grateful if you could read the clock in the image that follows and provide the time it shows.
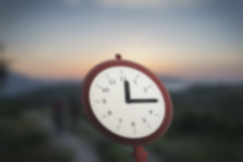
12:15
